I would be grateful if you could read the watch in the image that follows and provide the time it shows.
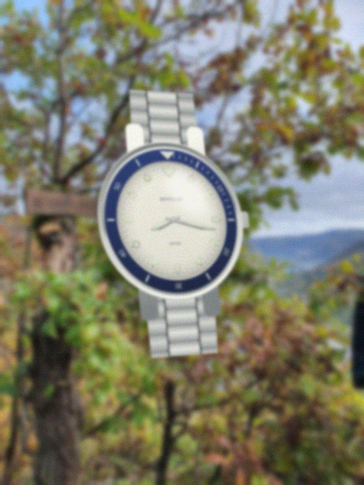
8:17
